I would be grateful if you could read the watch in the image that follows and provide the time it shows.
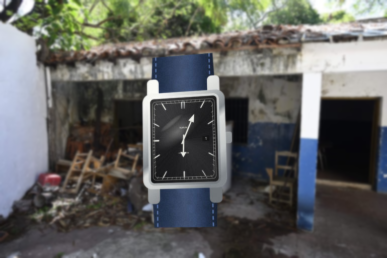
6:04
